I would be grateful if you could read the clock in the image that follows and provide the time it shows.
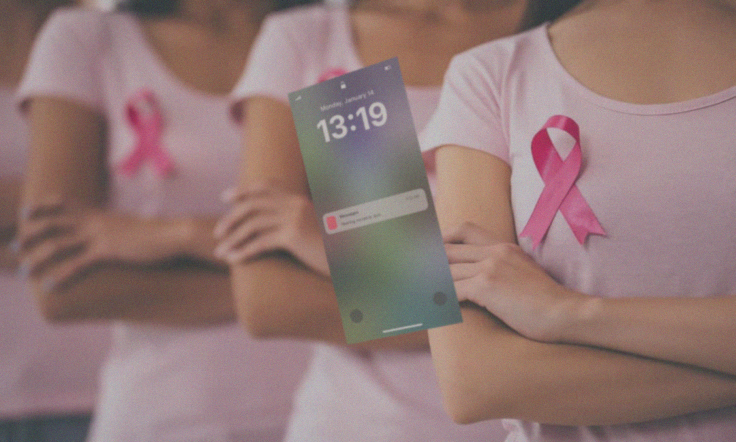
13:19
